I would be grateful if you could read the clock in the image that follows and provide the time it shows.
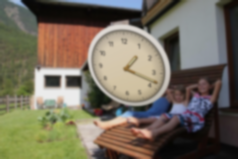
1:18
